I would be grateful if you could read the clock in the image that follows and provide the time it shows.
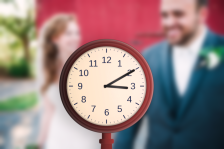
3:10
